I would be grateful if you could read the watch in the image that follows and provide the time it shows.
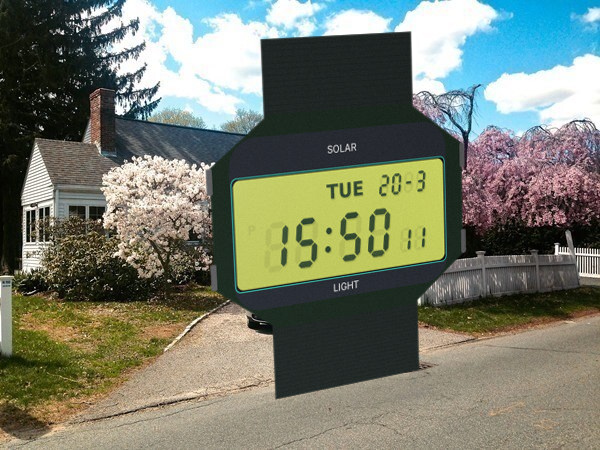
15:50:11
